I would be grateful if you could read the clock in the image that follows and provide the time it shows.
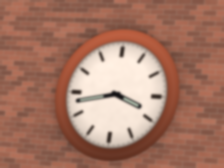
3:43
